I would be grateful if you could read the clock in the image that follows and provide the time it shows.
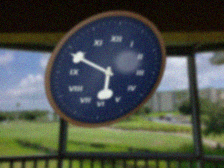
5:49
